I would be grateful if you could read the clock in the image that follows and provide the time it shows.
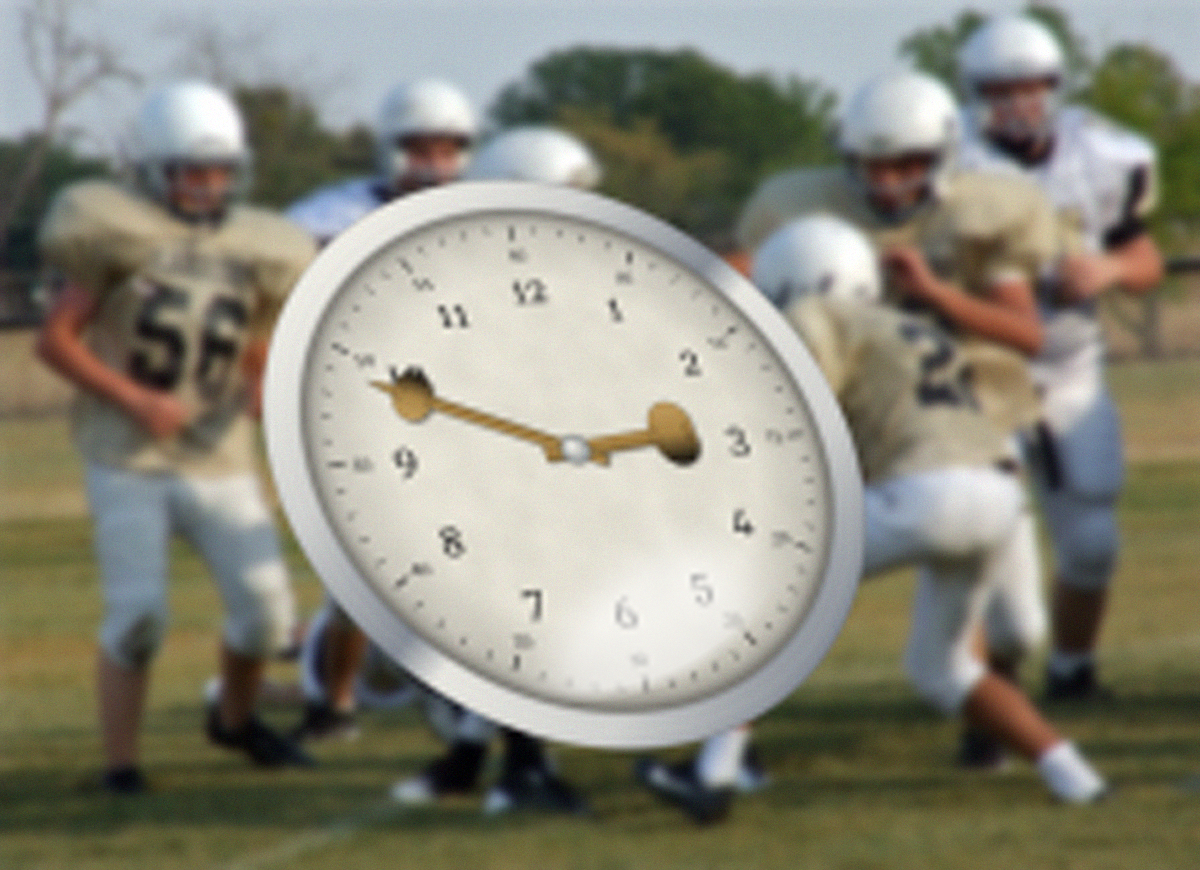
2:49
